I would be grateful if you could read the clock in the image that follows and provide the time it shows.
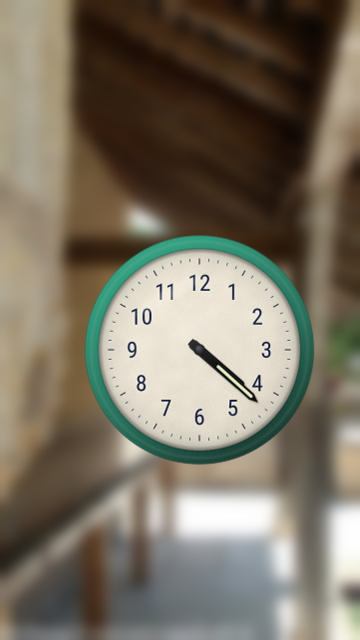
4:22
